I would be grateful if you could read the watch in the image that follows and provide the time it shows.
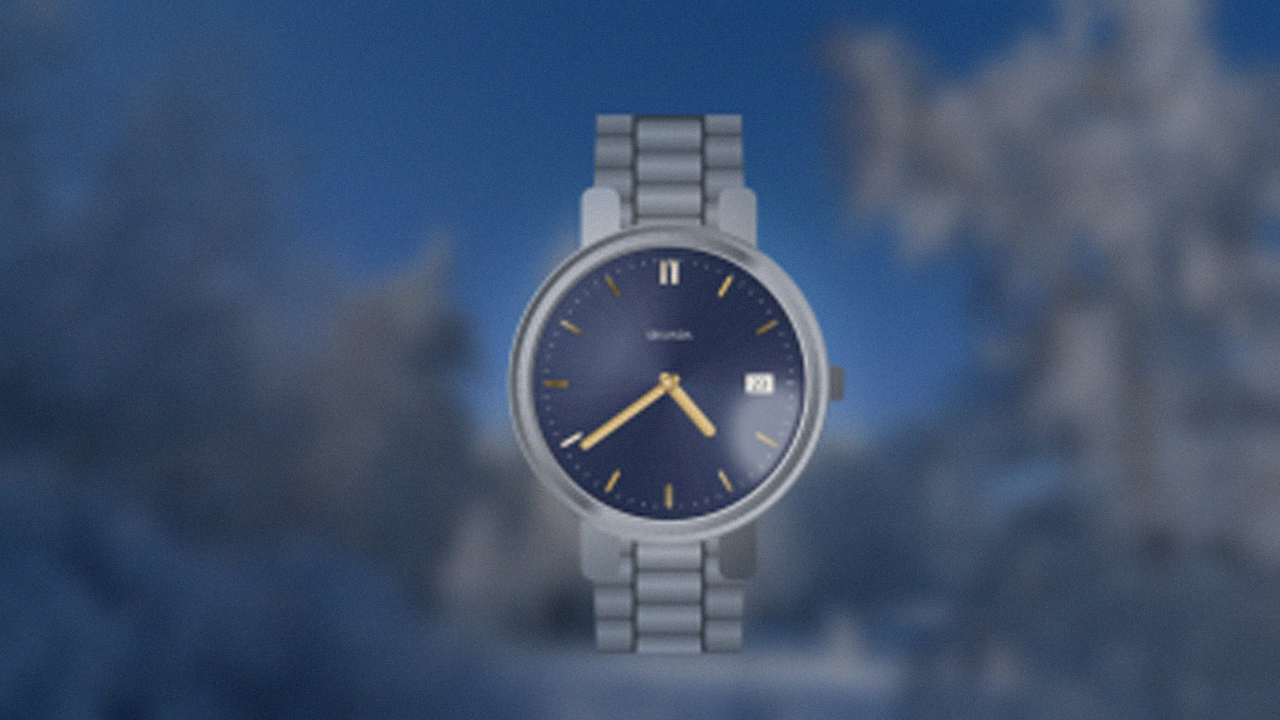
4:39
